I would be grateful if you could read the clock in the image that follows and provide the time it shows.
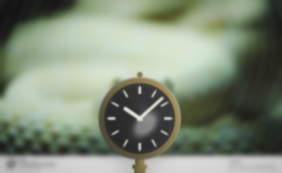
10:08
